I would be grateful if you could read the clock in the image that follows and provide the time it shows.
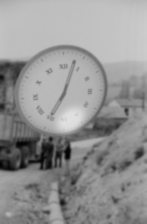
7:03
